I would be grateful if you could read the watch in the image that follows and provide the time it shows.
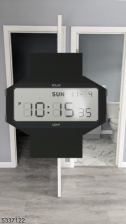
10:15:35
